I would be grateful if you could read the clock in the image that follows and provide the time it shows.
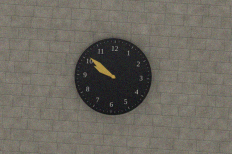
9:51
